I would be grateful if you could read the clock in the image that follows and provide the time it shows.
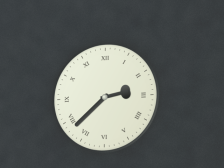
2:38
